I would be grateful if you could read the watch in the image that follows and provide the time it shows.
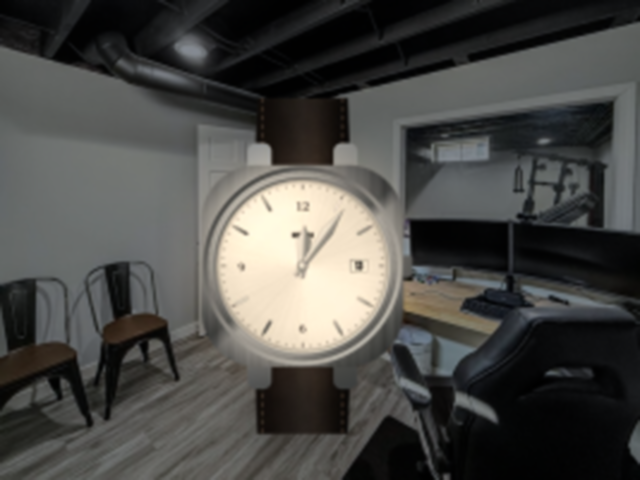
12:06
